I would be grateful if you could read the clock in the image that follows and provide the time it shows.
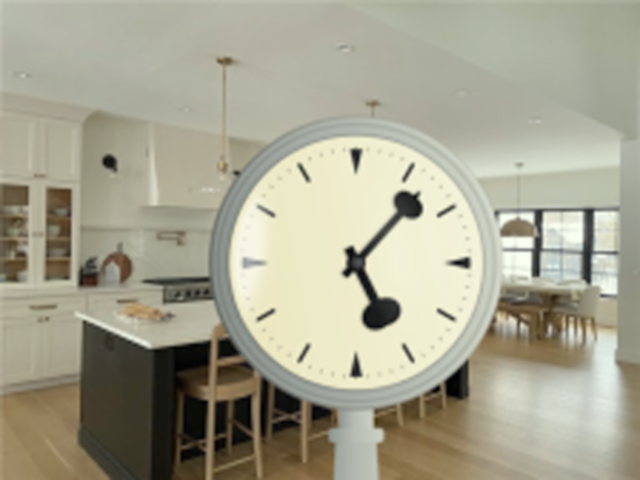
5:07
